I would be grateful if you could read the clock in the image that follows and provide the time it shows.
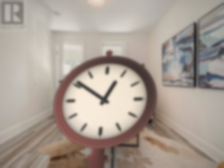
12:51
